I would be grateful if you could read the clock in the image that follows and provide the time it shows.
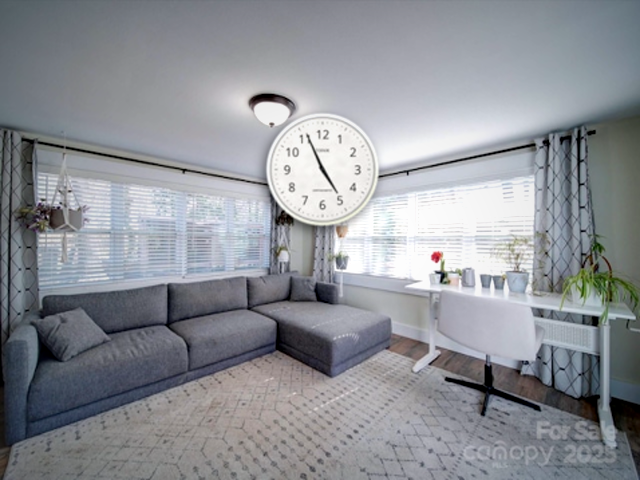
4:56
